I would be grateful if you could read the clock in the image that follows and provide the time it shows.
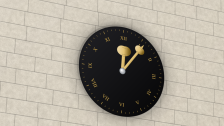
12:06
